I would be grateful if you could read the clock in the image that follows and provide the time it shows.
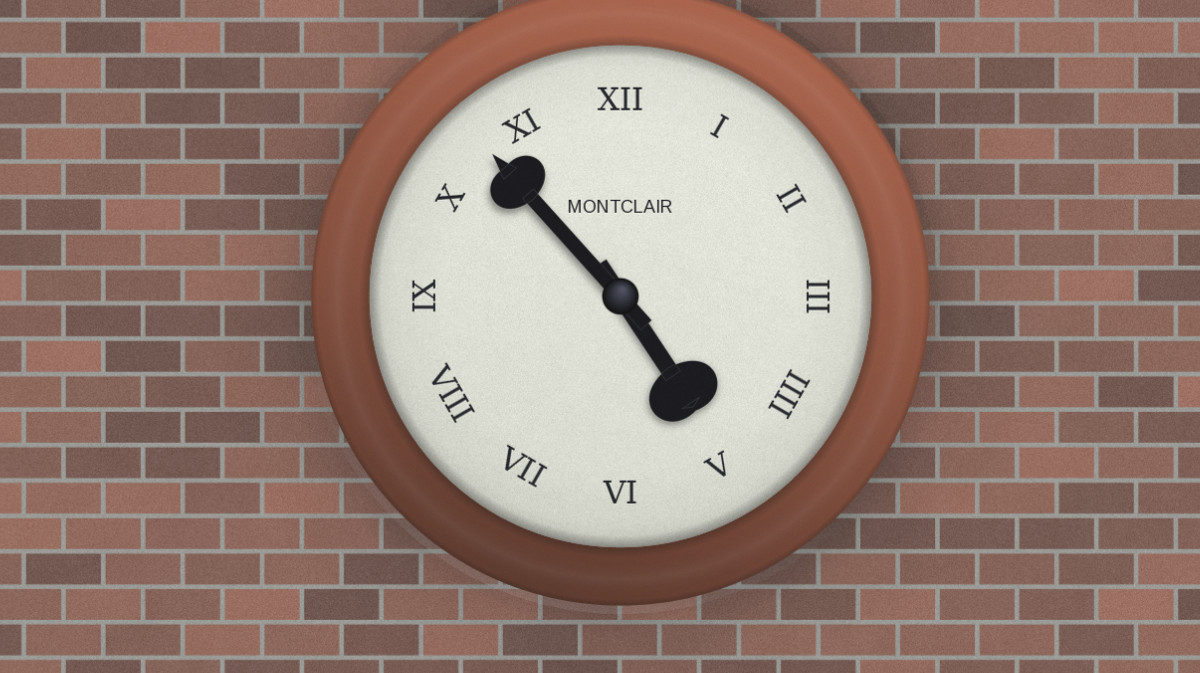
4:53
